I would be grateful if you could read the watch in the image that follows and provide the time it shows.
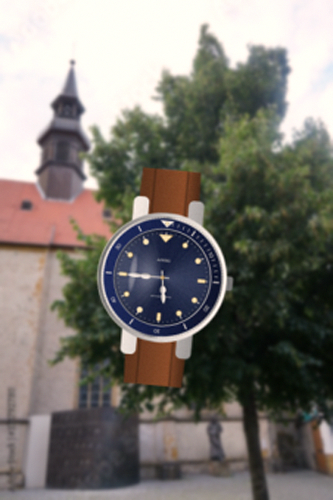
5:45
